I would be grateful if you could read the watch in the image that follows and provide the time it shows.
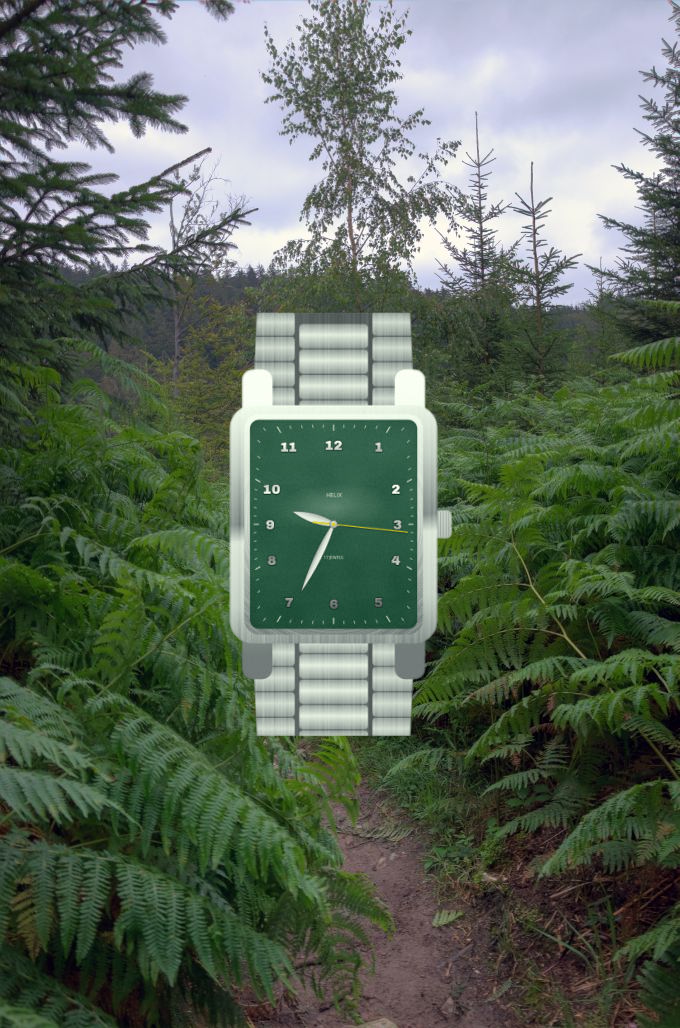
9:34:16
